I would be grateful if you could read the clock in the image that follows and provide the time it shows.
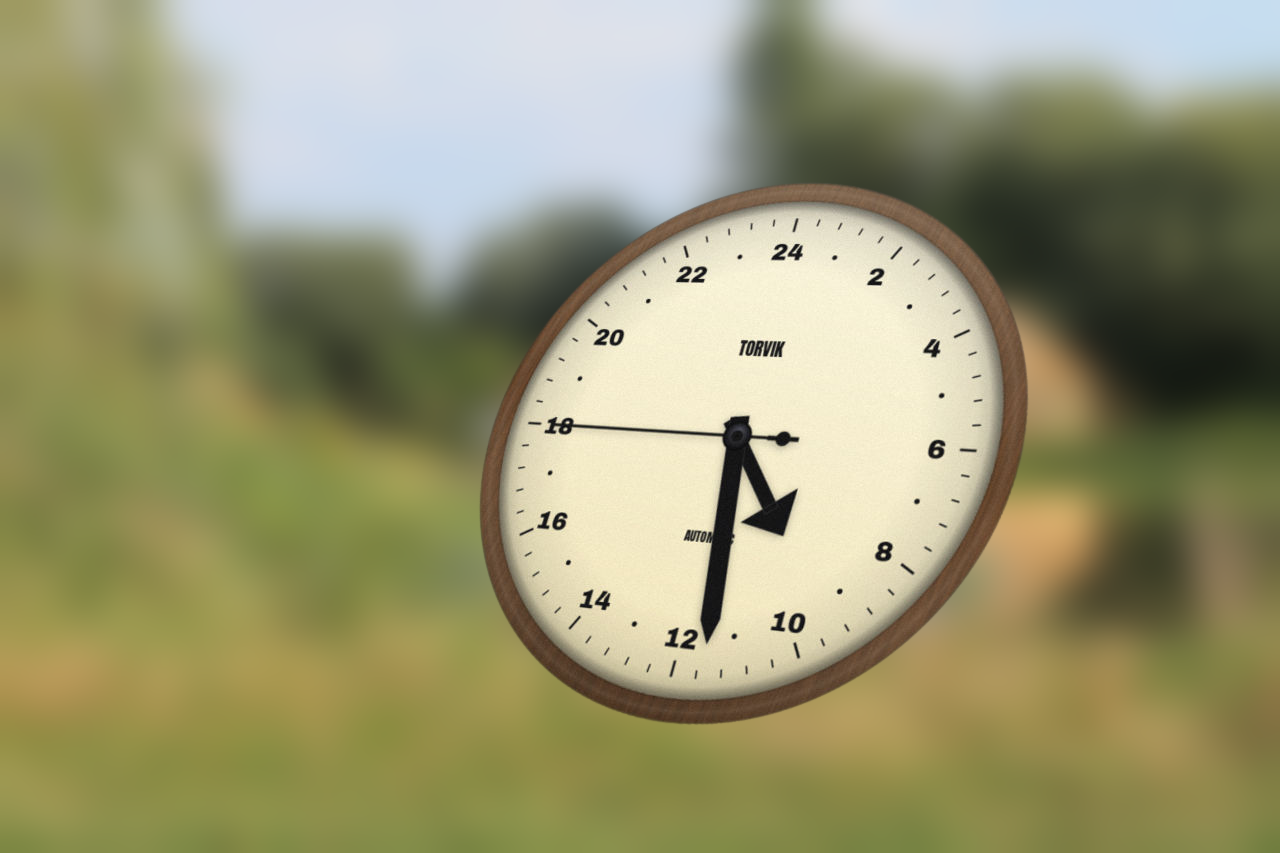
9:28:45
